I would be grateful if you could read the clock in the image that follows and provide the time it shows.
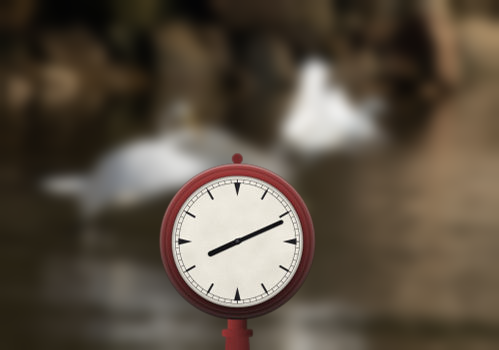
8:11
